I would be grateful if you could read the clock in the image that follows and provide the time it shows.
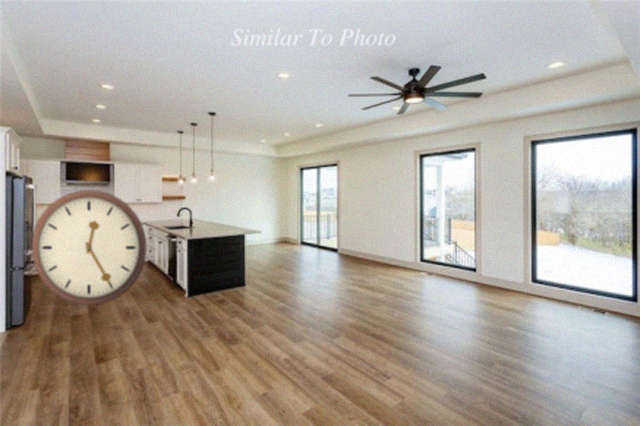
12:25
